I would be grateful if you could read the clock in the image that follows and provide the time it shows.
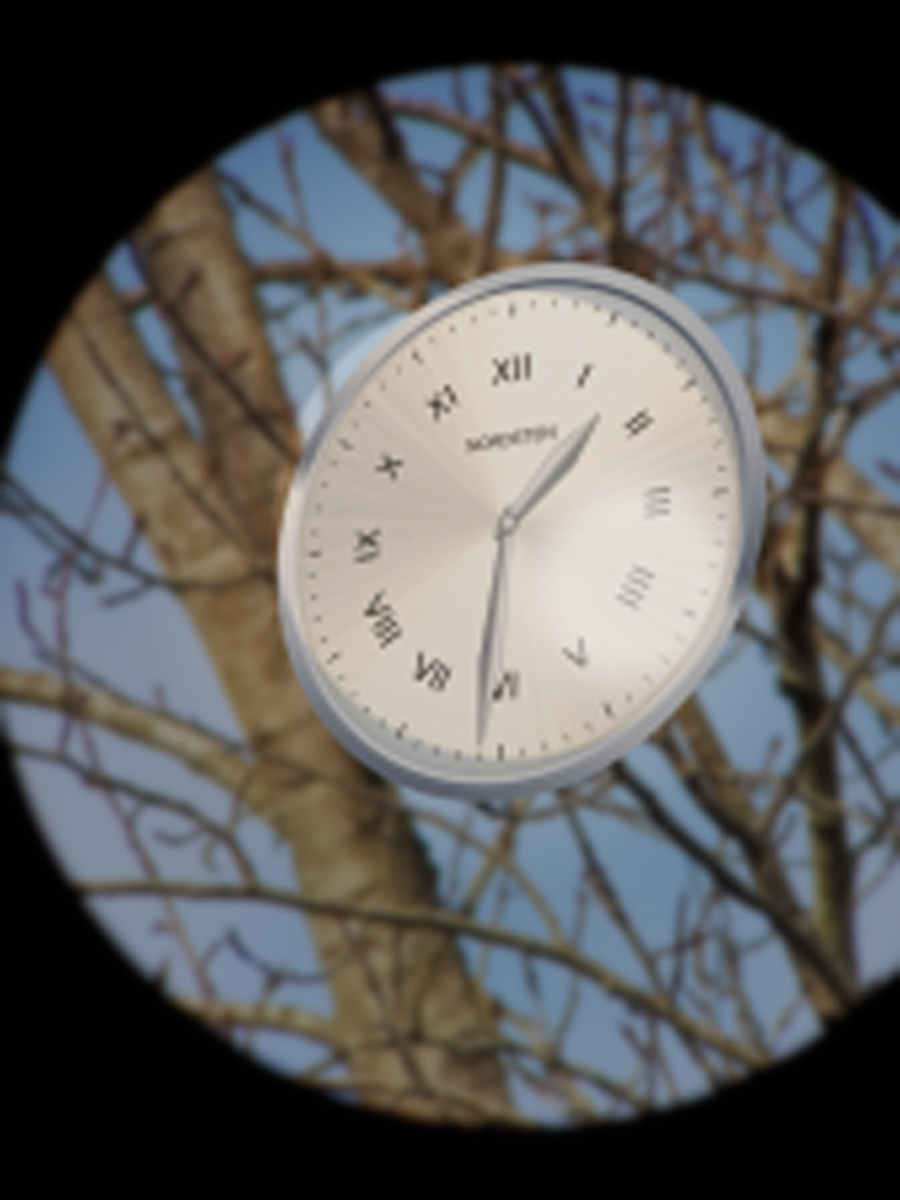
1:31
